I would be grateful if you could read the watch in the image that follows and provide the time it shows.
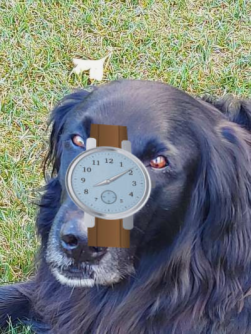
8:09
